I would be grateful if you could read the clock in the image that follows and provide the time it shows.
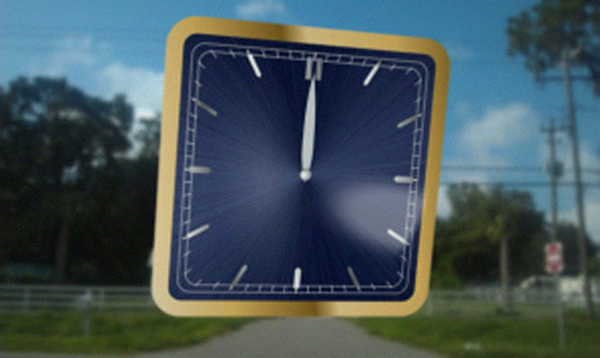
12:00
